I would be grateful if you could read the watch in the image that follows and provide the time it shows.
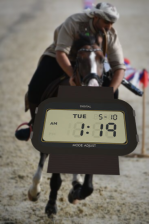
1:19
